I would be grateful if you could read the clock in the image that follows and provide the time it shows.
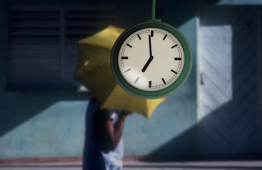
6:59
